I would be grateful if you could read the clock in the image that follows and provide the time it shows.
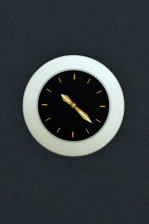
10:22
